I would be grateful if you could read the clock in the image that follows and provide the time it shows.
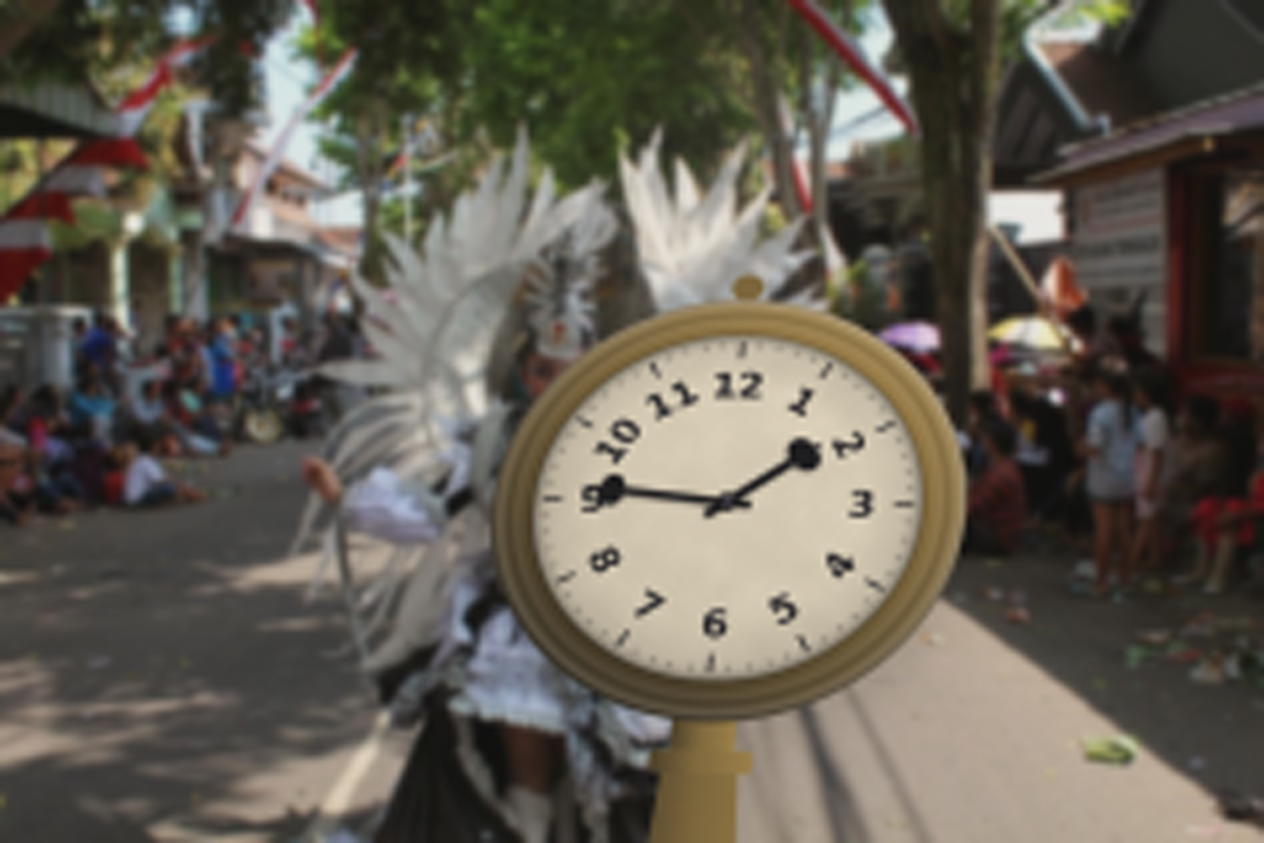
1:46
